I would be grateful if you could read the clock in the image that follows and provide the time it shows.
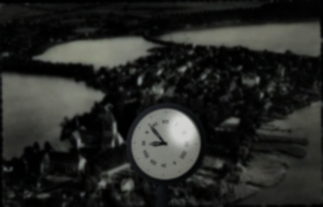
8:53
